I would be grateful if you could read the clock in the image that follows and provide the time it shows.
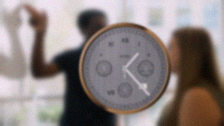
1:23
